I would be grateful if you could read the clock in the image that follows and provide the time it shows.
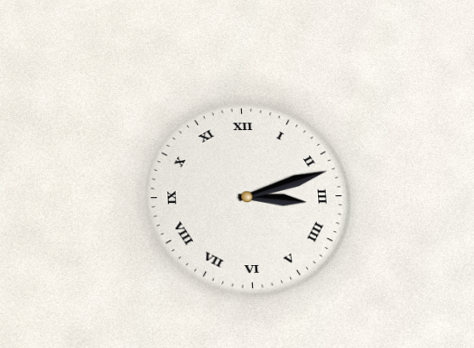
3:12
